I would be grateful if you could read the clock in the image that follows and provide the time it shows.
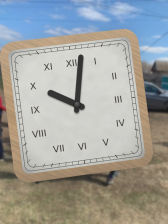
10:02
